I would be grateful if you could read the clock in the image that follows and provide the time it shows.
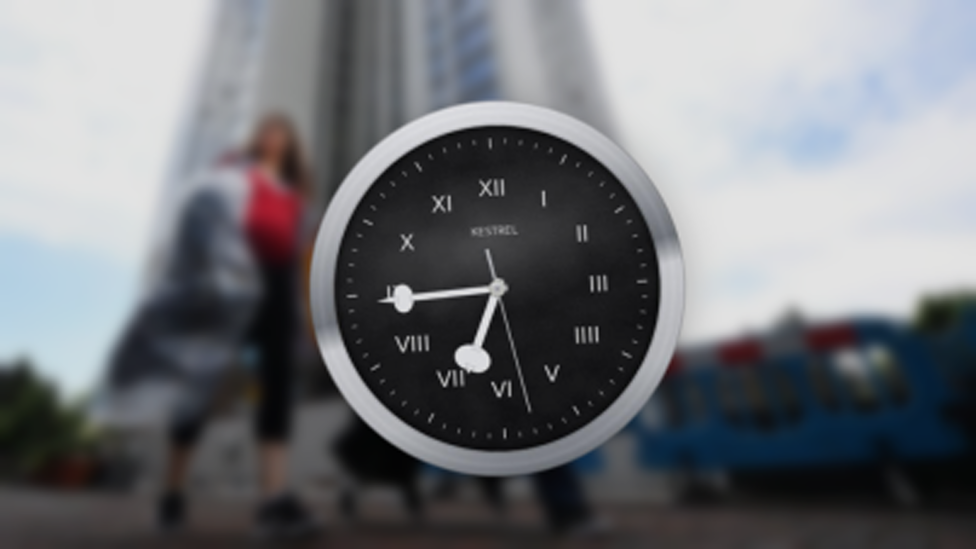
6:44:28
